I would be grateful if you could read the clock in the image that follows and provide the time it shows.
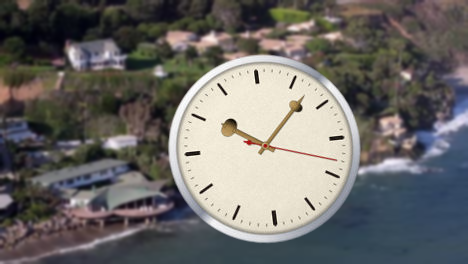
10:07:18
